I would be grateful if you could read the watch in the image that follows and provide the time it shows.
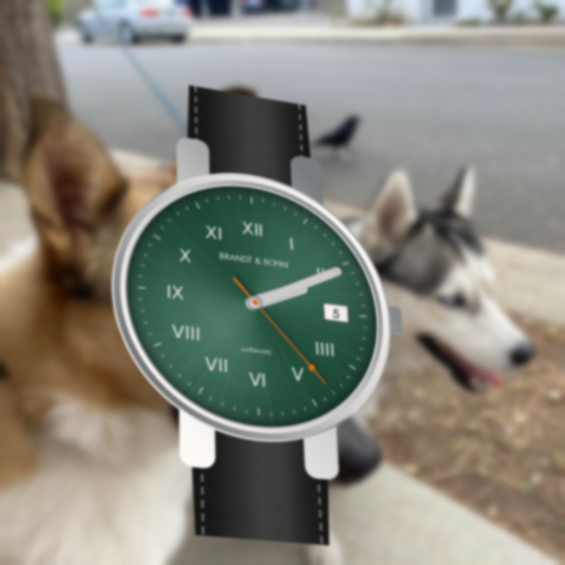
2:10:23
